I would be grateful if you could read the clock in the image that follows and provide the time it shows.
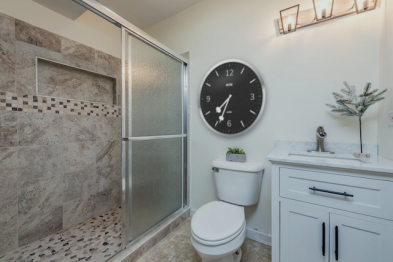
7:34
